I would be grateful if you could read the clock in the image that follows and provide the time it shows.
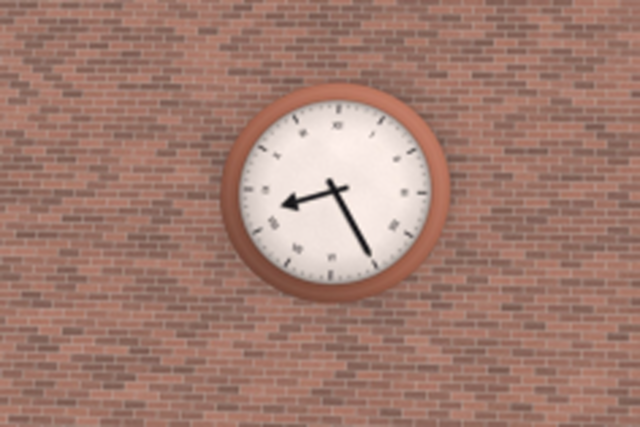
8:25
